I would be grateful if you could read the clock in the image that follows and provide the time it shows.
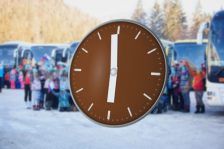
5:59
